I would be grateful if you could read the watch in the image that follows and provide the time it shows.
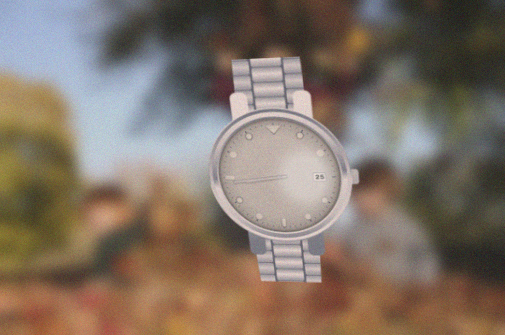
8:44
